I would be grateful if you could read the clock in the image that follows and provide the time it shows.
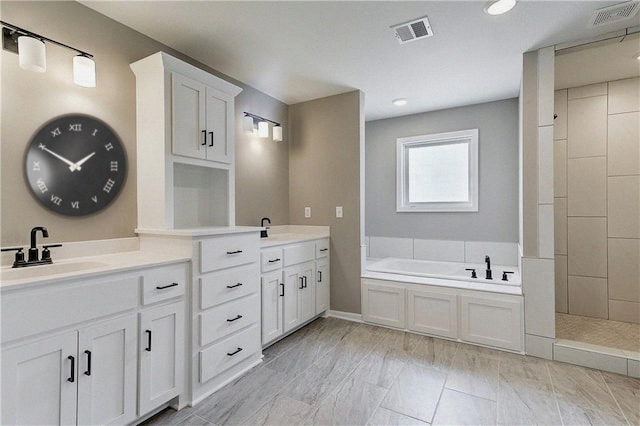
1:50
